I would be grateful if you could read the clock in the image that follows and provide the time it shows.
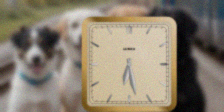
6:28
